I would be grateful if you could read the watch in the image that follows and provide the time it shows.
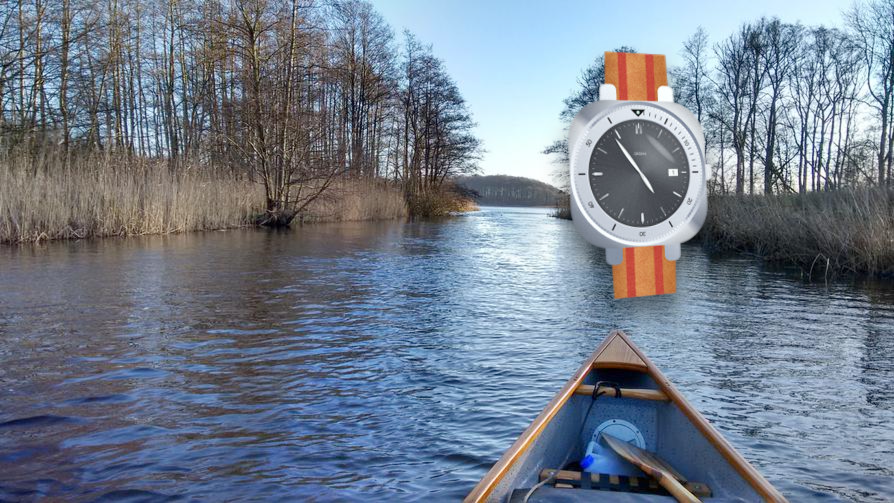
4:54
